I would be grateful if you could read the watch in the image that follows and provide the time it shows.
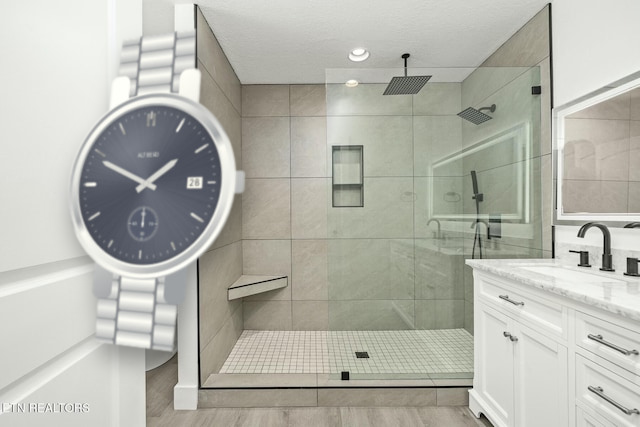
1:49
